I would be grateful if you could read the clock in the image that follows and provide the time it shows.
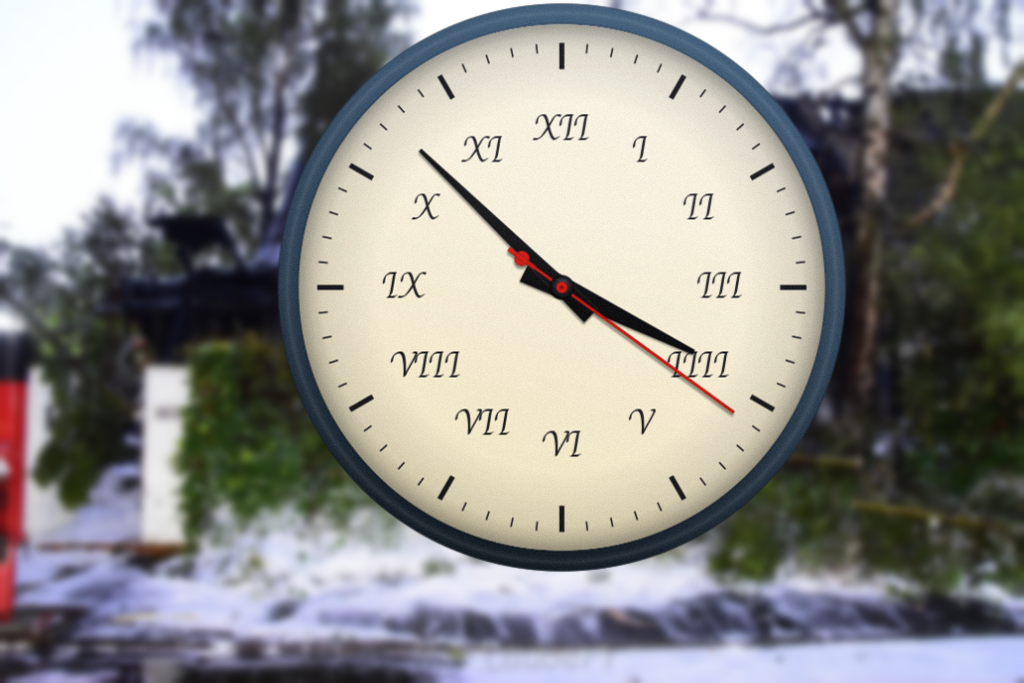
3:52:21
